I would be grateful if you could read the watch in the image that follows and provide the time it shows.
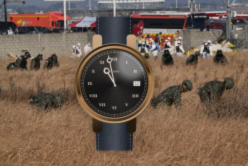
10:58
